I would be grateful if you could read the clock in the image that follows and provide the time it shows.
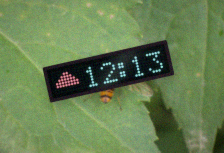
12:13
